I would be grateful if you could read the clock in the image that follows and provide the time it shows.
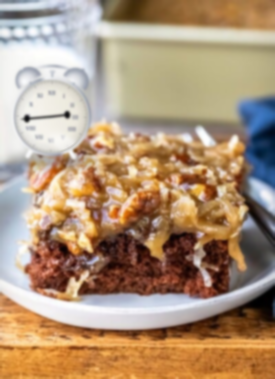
2:44
